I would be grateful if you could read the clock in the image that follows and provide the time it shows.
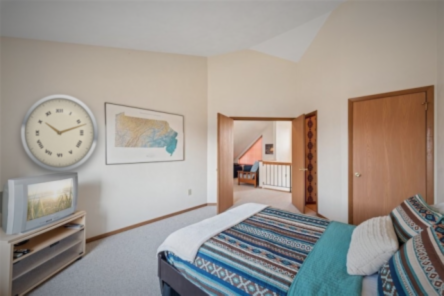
10:12
